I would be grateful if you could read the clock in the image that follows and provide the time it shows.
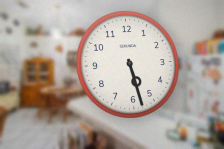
5:28
